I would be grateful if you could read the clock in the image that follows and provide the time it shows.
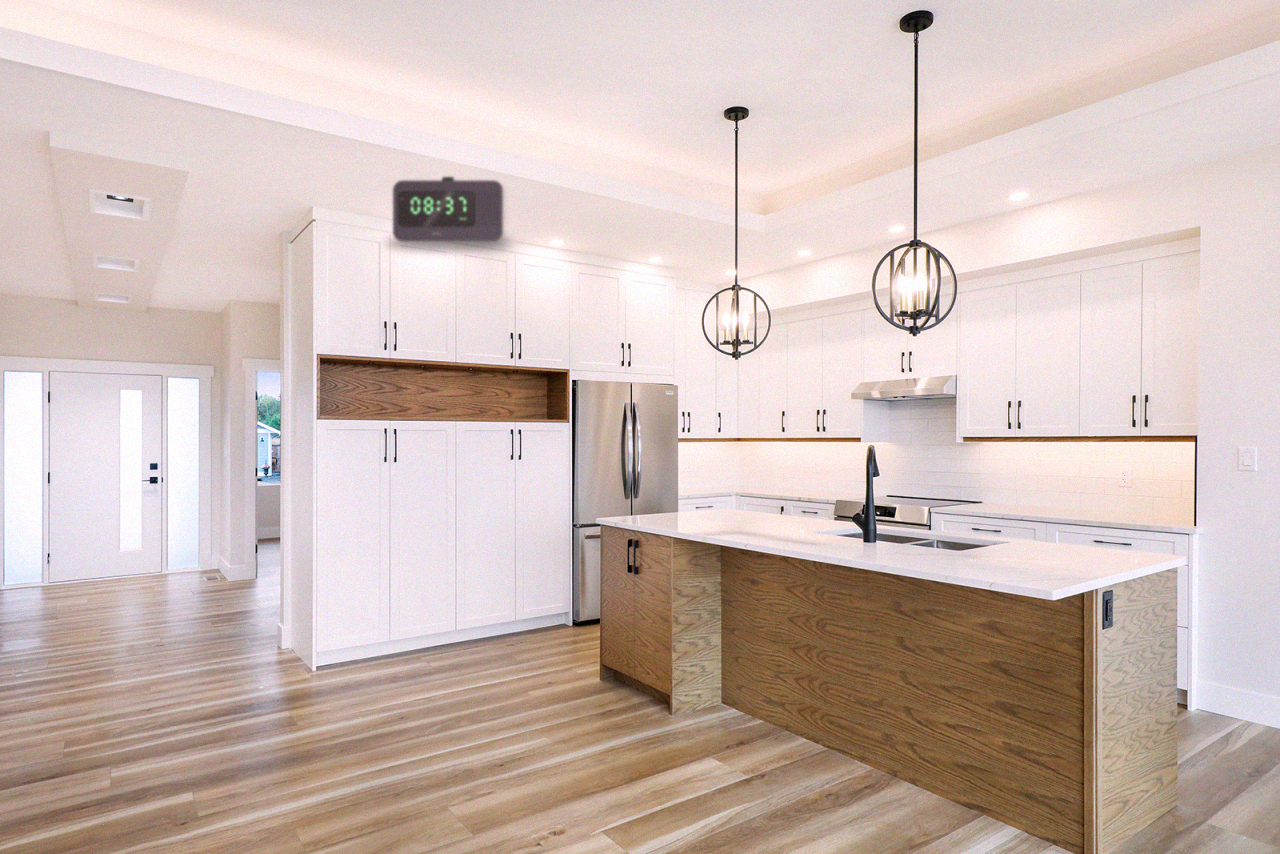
8:37
